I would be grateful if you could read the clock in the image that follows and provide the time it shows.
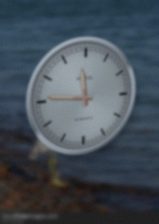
11:46
